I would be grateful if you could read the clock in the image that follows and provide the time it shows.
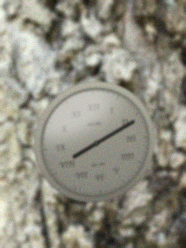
8:11
